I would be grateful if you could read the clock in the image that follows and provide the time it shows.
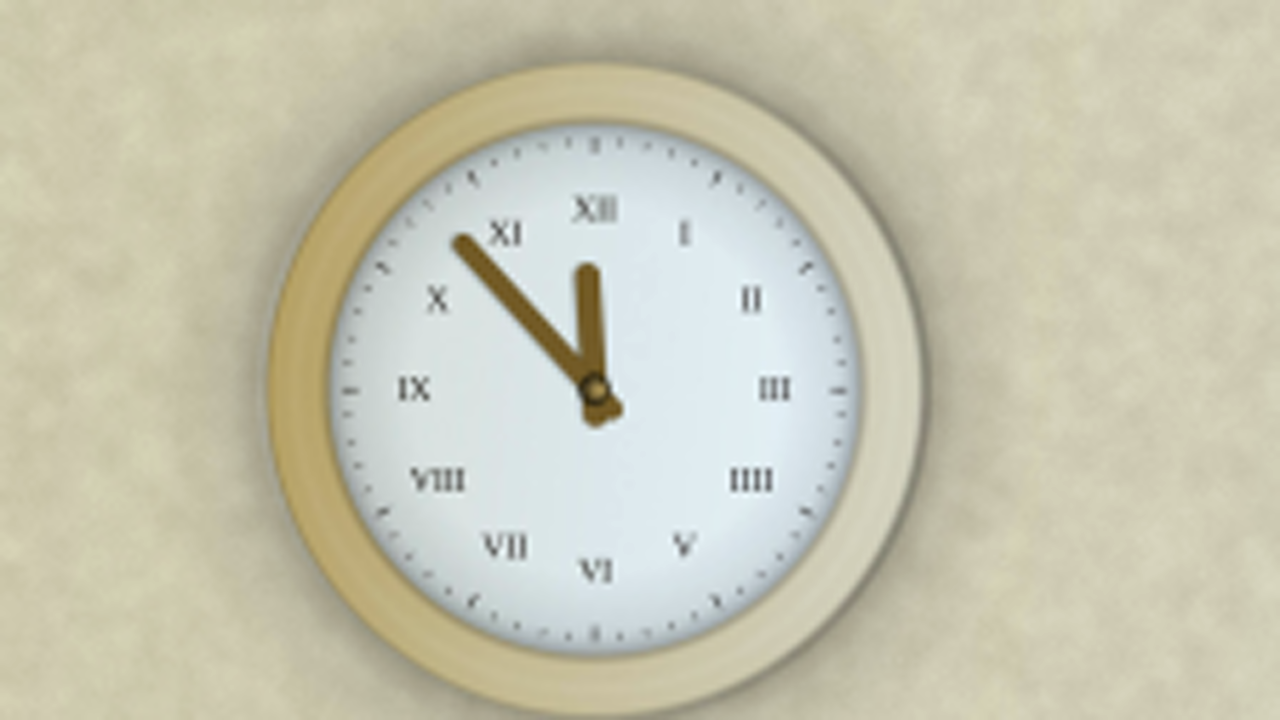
11:53
